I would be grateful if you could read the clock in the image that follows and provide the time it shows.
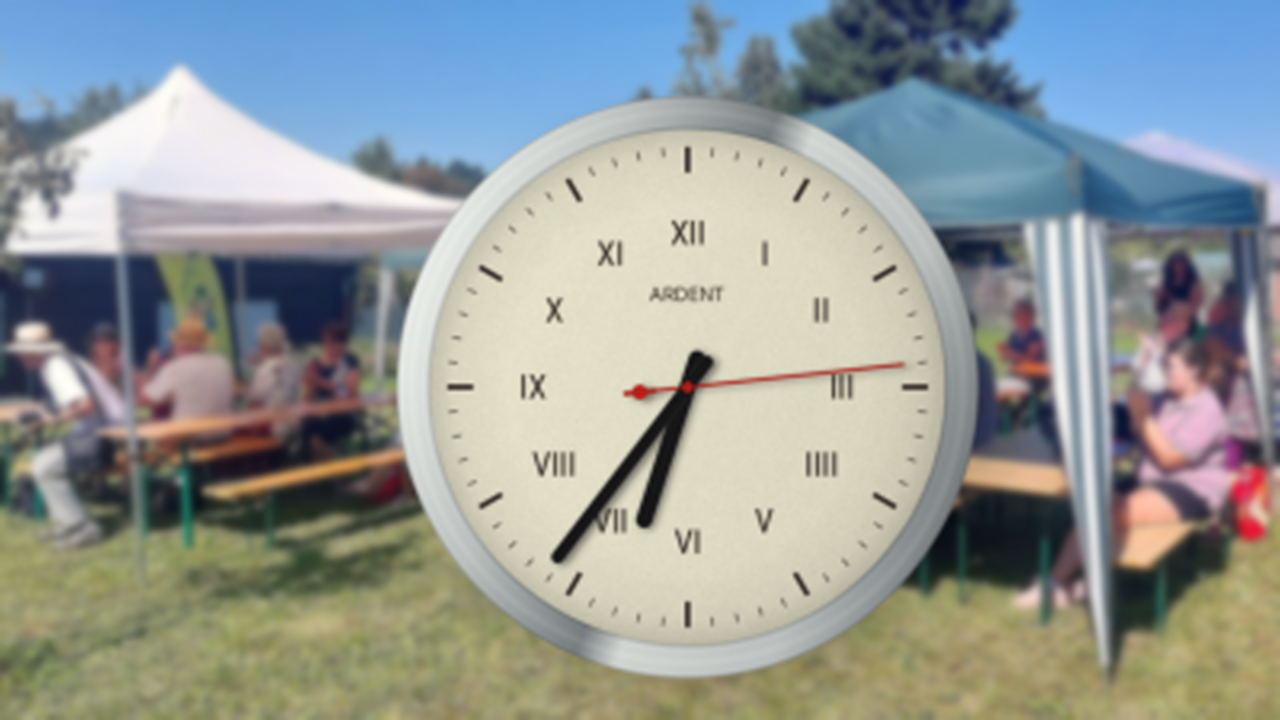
6:36:14
